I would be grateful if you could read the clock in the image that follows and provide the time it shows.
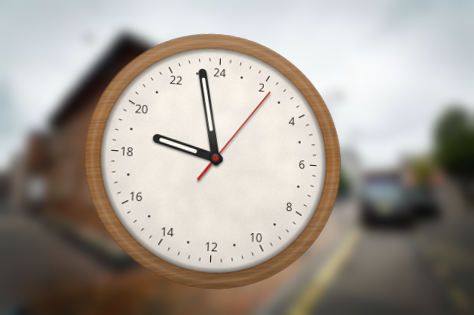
18:58:06
